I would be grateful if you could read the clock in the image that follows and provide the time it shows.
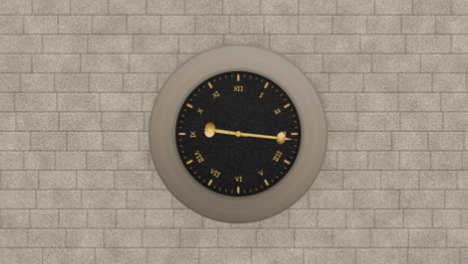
9:16
